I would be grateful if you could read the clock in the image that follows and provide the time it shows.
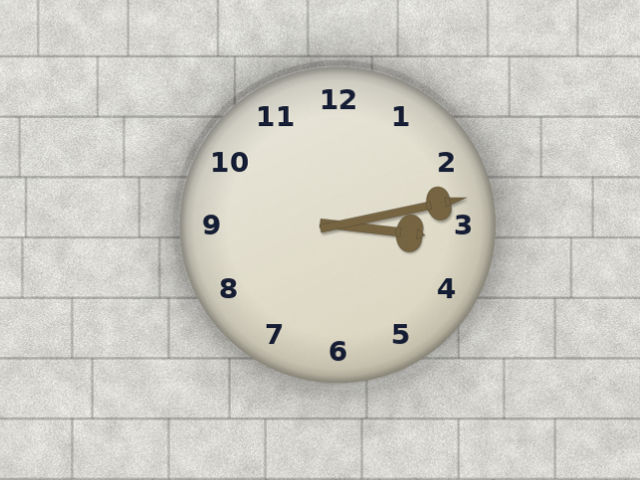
3:13
